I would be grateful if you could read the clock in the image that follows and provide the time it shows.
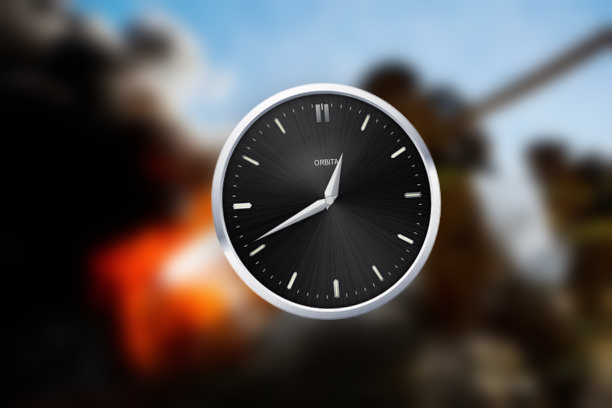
12:41
